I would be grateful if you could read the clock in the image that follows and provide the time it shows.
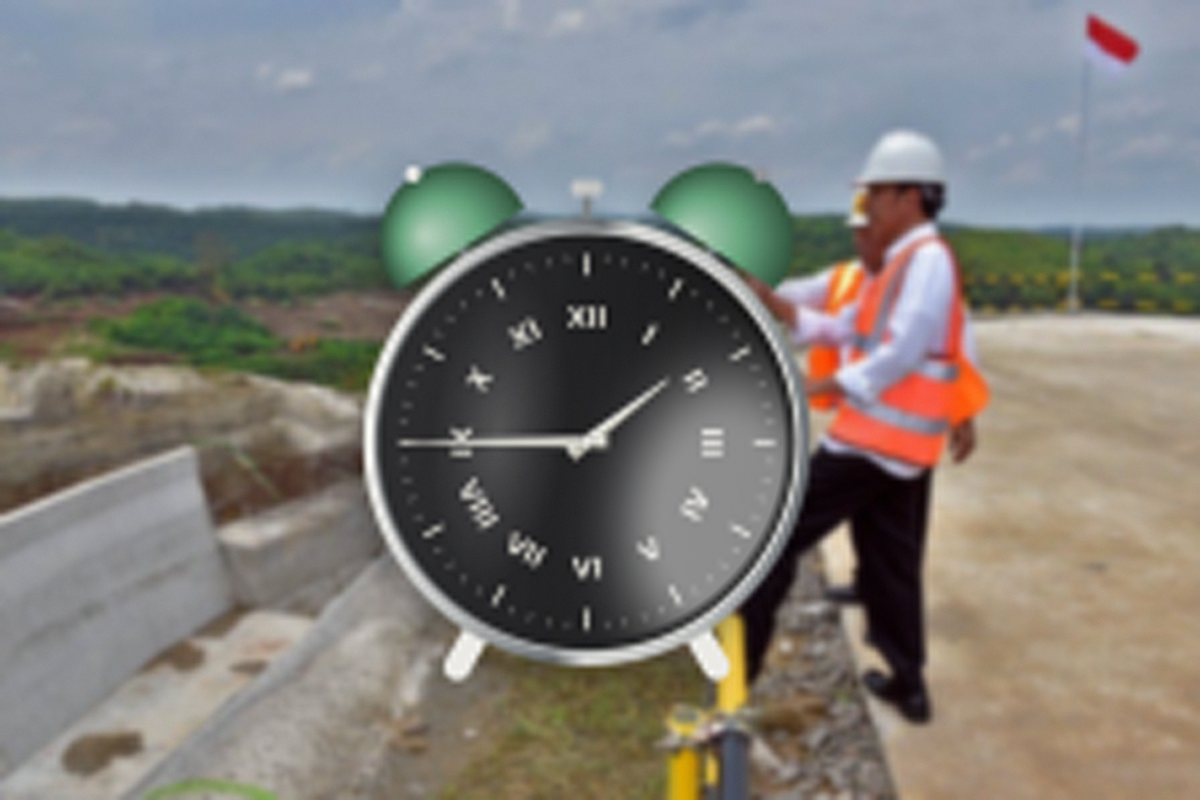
1:45
